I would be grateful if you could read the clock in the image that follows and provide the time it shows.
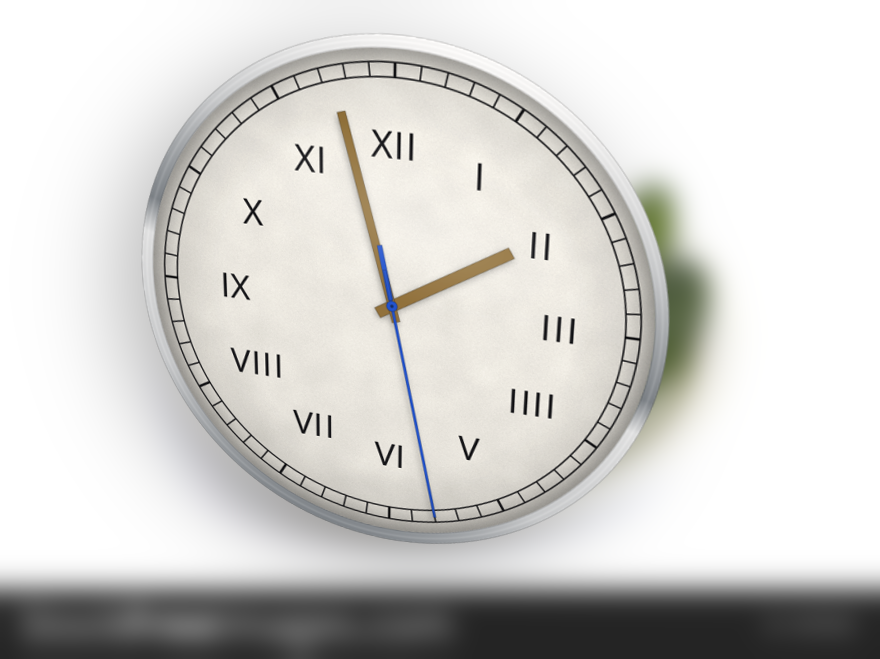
1:57:28
